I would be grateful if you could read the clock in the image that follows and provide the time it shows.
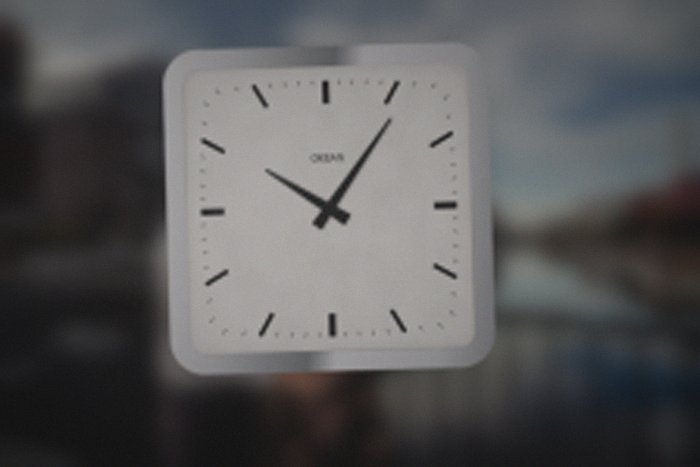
10:06
